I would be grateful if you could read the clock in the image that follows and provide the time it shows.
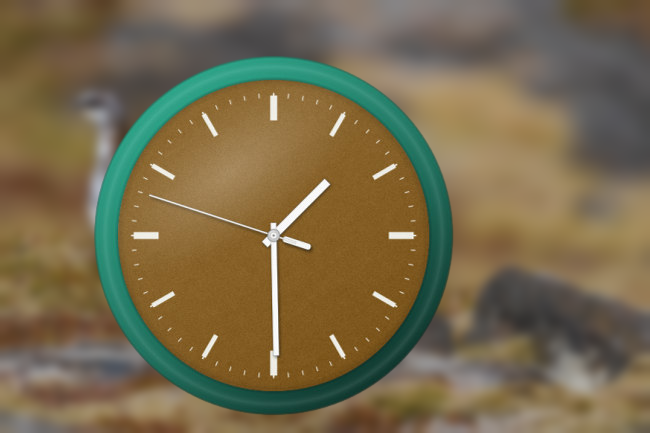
1:29:48
